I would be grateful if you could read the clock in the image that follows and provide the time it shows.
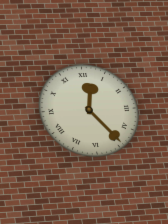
12:24
